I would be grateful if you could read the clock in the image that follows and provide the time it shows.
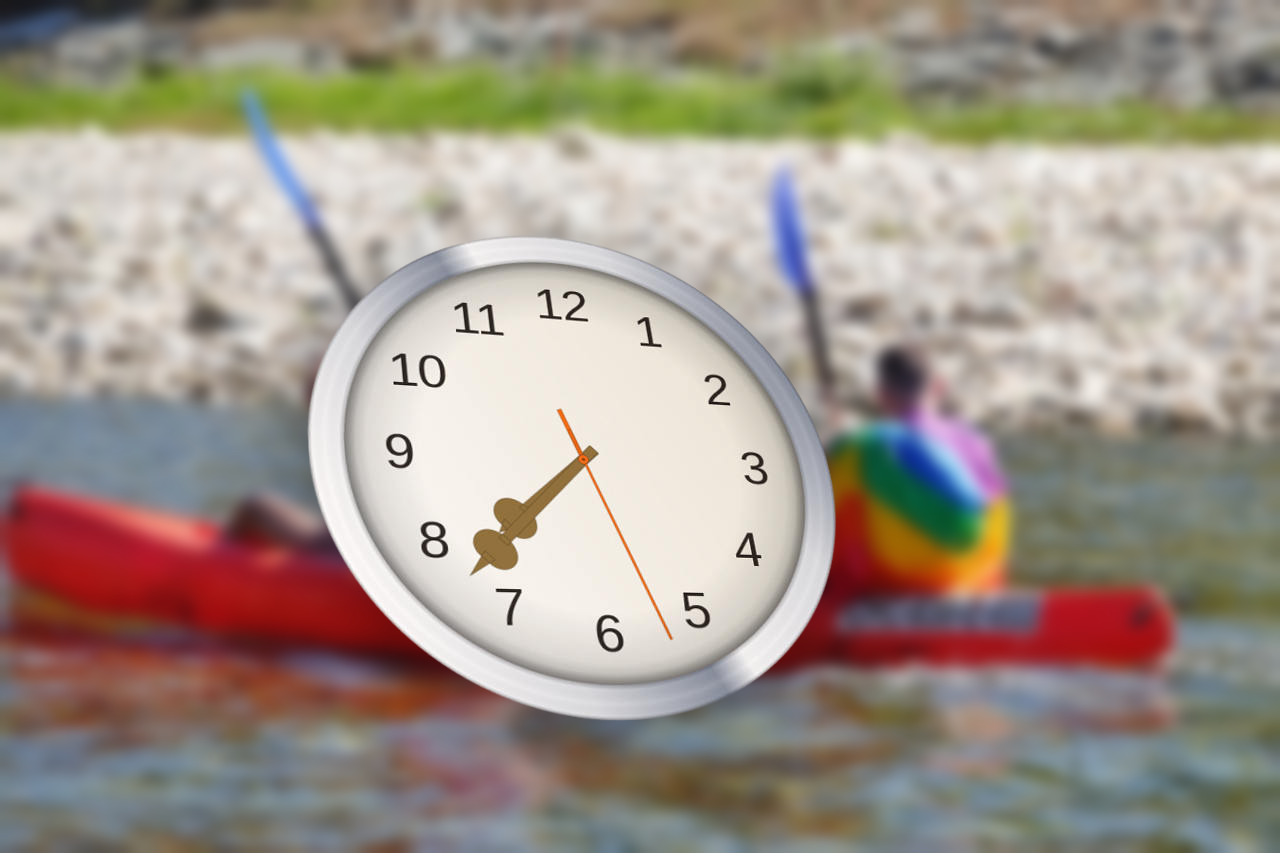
7:37:27
